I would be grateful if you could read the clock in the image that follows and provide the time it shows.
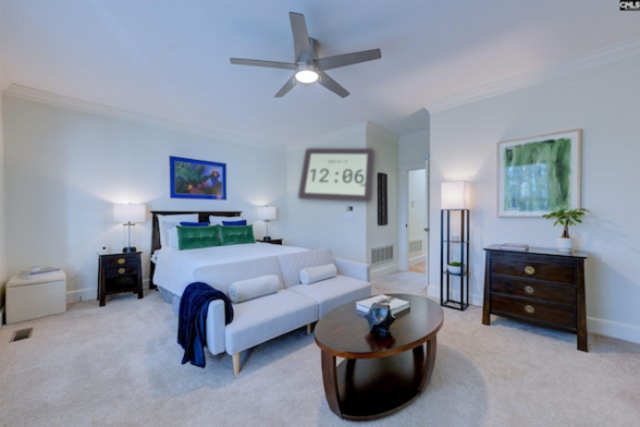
12:06
